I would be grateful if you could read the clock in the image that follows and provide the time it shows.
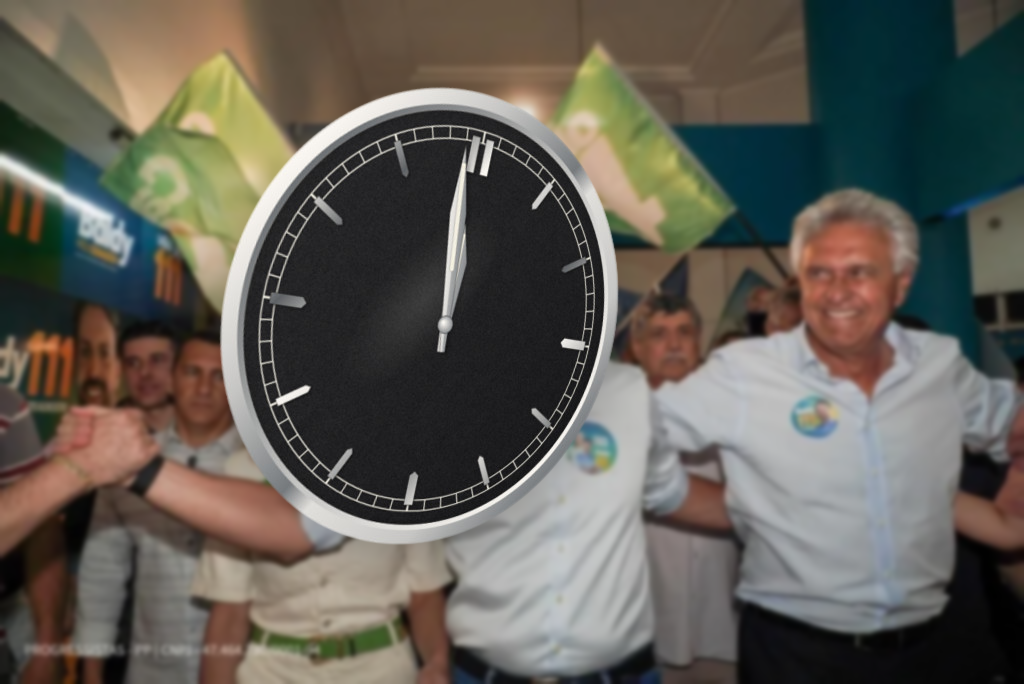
11:59
